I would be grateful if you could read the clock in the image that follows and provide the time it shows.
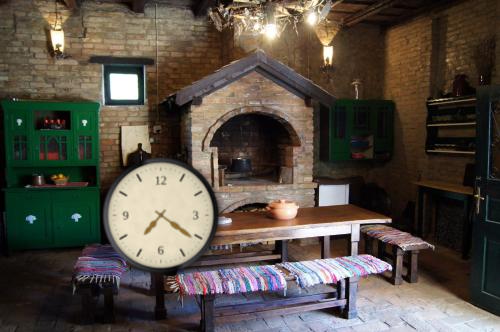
7:21
